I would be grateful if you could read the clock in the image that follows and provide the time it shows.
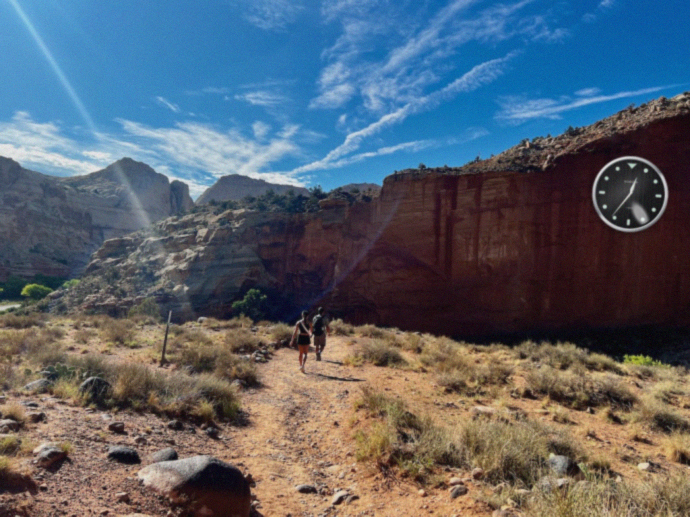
12:36
